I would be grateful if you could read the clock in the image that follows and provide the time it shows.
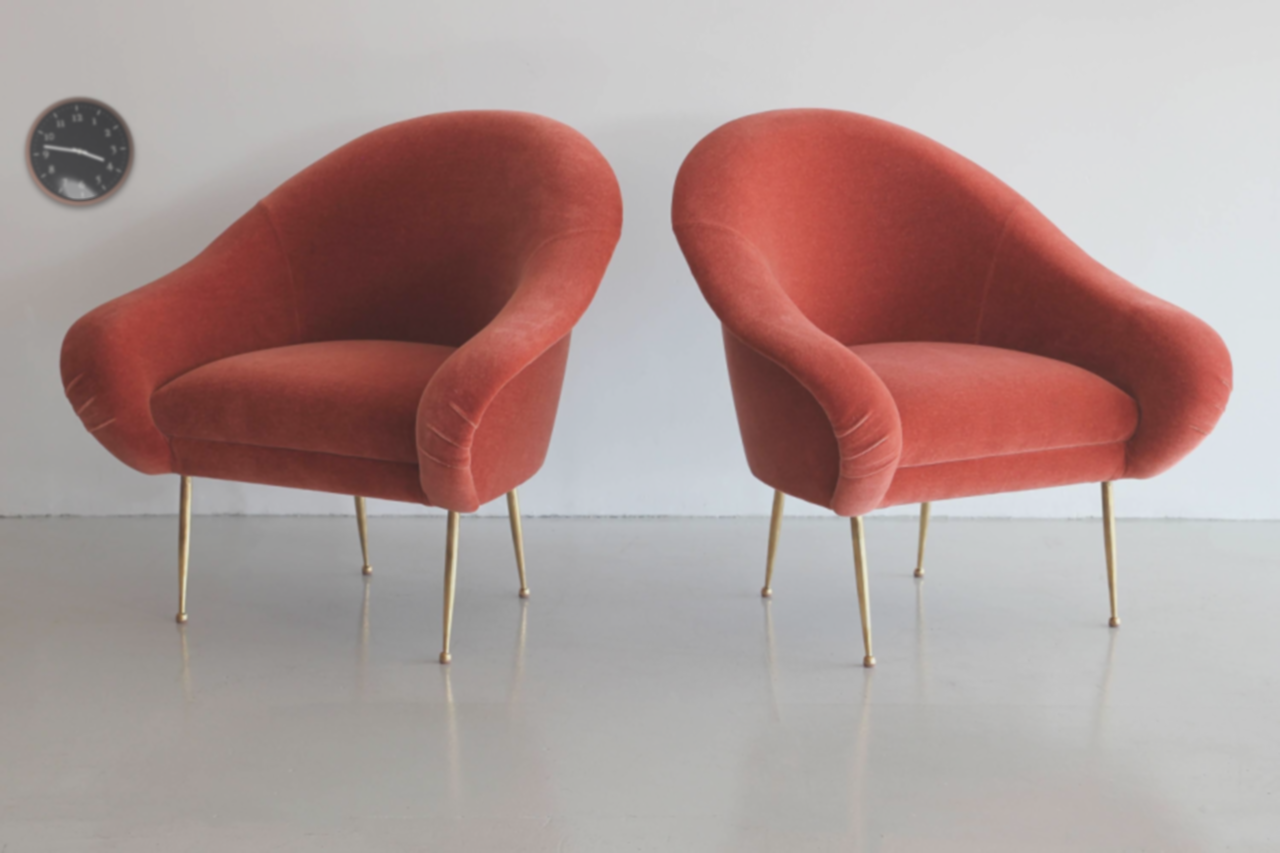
3:47
